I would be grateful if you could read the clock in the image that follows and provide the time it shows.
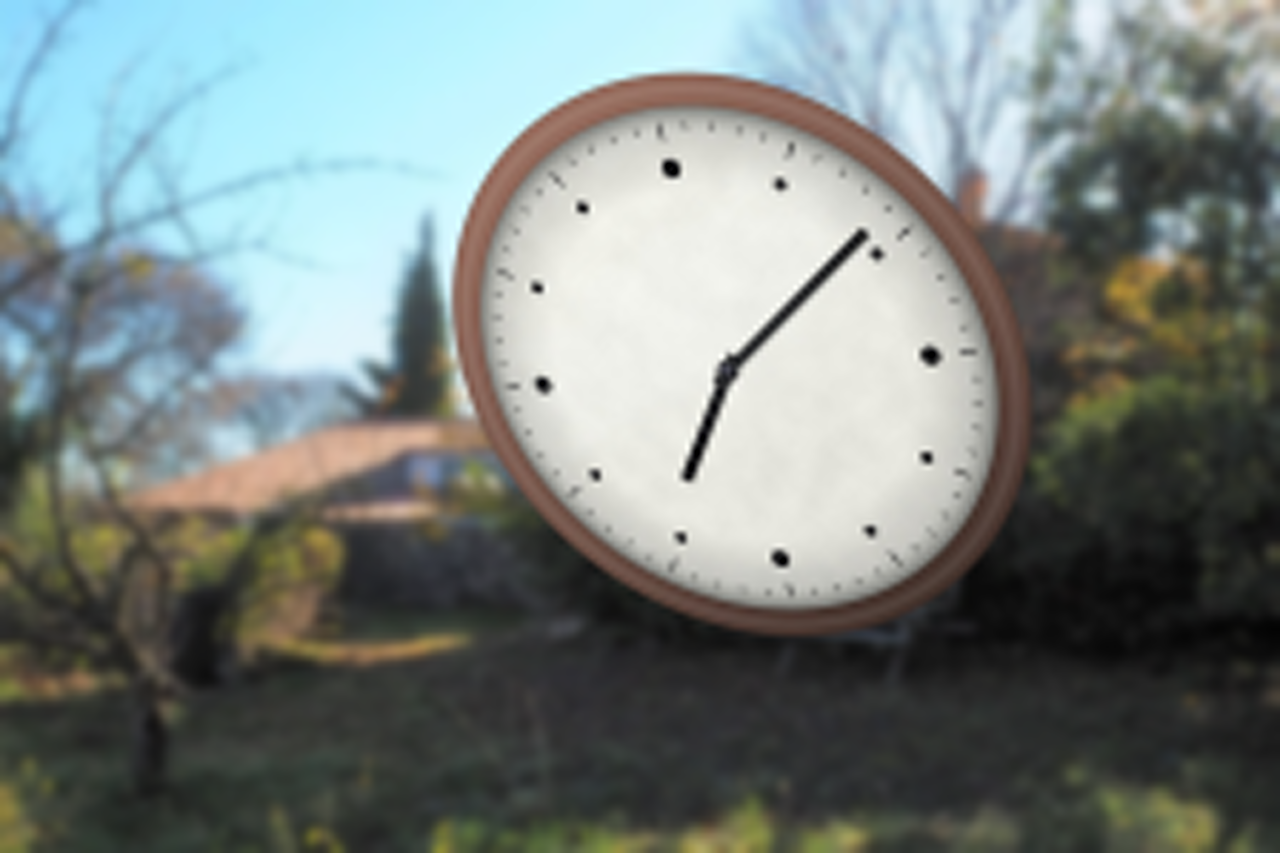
7:09
